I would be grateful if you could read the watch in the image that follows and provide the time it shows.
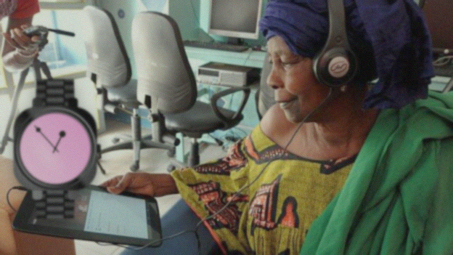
12:53
